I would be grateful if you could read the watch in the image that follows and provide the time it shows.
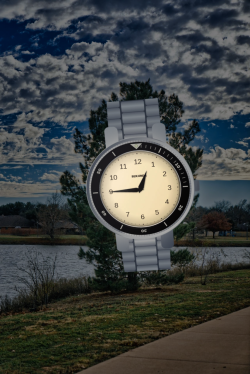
12:45
